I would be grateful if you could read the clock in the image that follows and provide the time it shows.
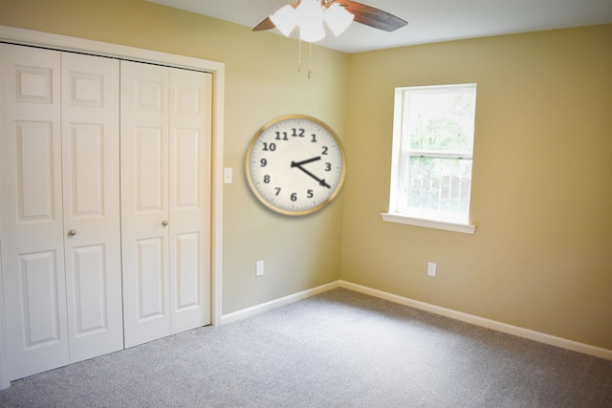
2:20
